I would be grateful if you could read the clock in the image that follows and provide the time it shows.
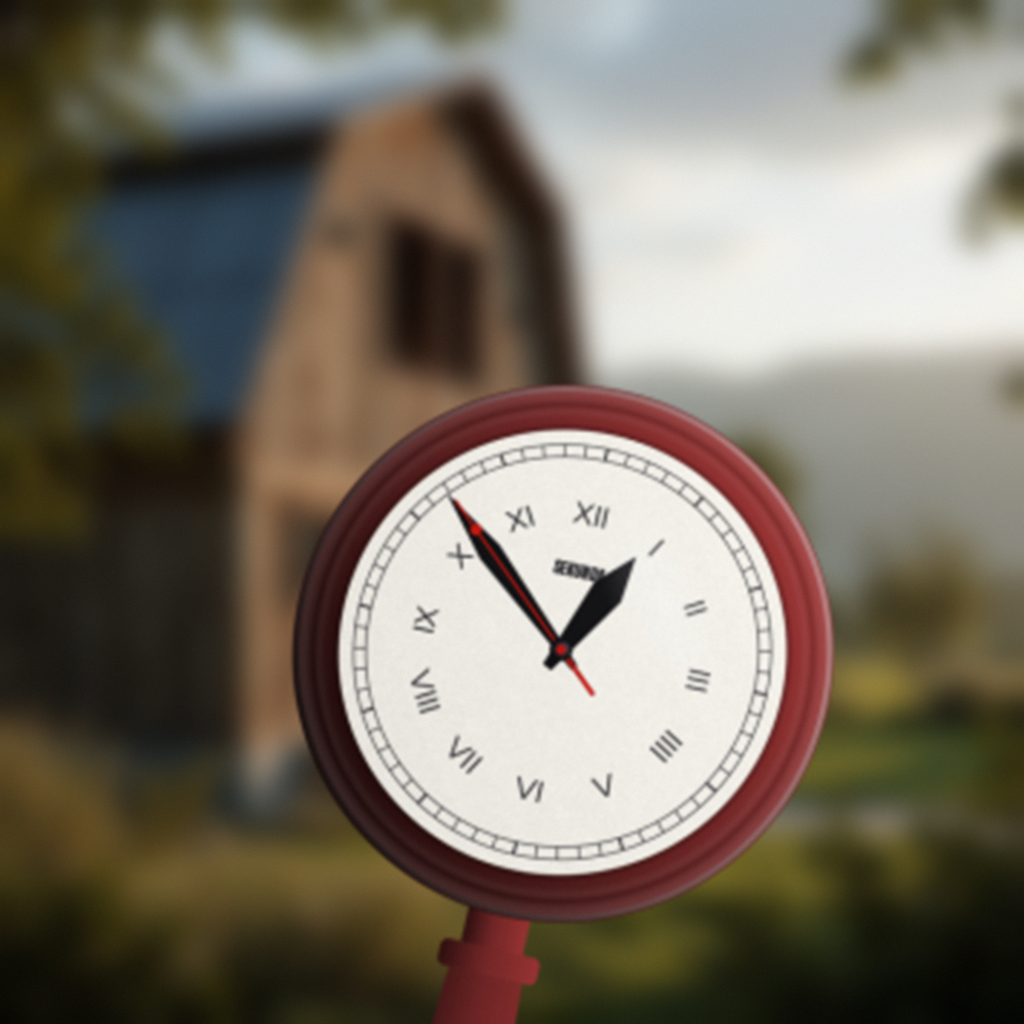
12:51:52
